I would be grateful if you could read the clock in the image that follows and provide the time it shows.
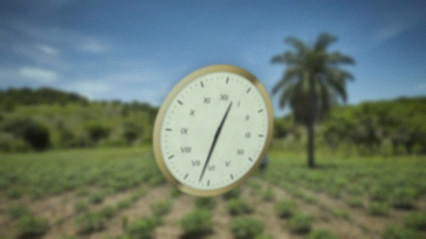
12:32
